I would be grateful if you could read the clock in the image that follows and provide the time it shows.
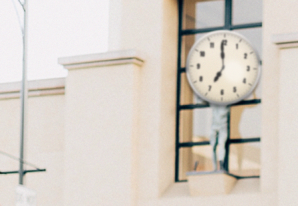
6:59
